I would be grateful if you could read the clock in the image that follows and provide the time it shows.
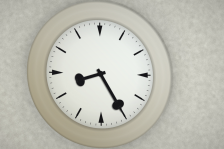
8:25
